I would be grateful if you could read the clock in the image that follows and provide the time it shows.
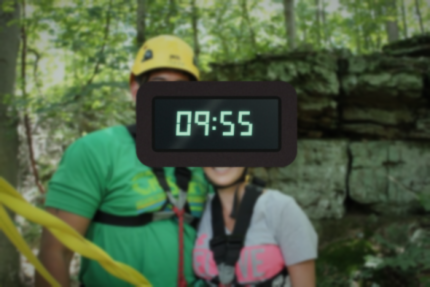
9:55
